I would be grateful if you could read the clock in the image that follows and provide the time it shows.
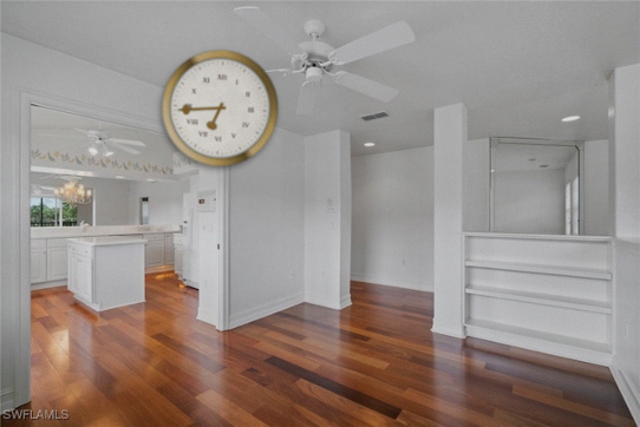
6:44
